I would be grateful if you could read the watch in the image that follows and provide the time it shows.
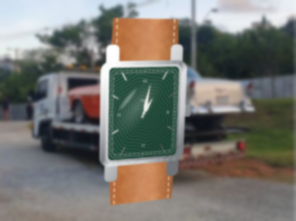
1:02
